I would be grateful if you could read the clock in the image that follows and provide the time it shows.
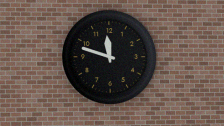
11:48
